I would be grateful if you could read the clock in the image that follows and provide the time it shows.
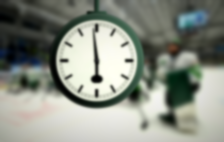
5:59
